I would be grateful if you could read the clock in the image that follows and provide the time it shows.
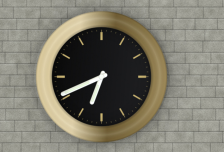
6:41
